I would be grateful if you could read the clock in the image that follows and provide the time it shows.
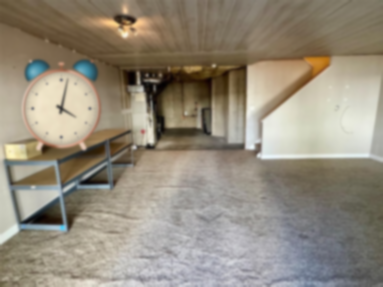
4:02
